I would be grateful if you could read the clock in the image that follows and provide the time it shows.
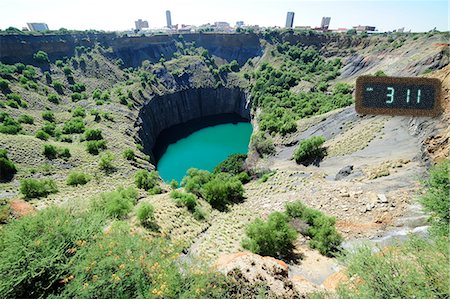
3:11
